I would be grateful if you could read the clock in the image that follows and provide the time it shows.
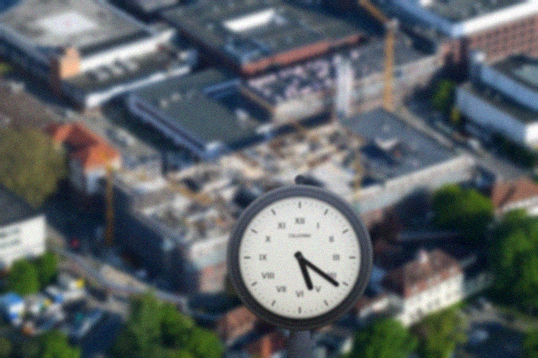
5:21
